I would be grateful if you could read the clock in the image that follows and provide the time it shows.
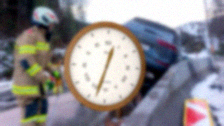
12:33
